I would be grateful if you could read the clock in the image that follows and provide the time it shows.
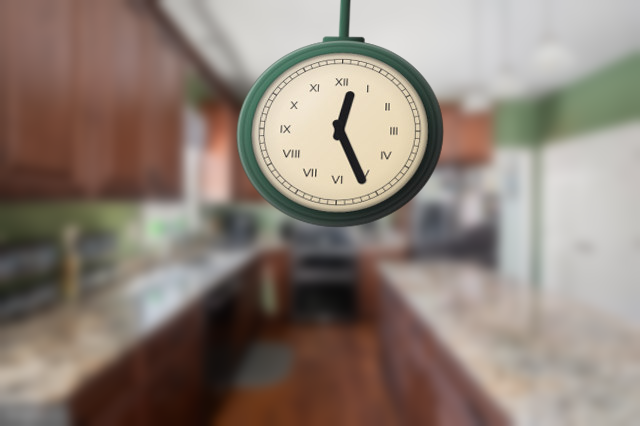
12:26
